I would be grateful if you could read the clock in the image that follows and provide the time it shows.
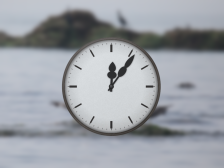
12:06
